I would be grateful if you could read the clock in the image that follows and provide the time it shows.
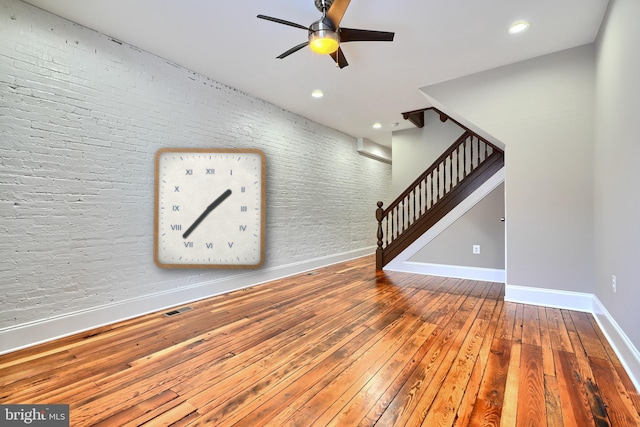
1:37
